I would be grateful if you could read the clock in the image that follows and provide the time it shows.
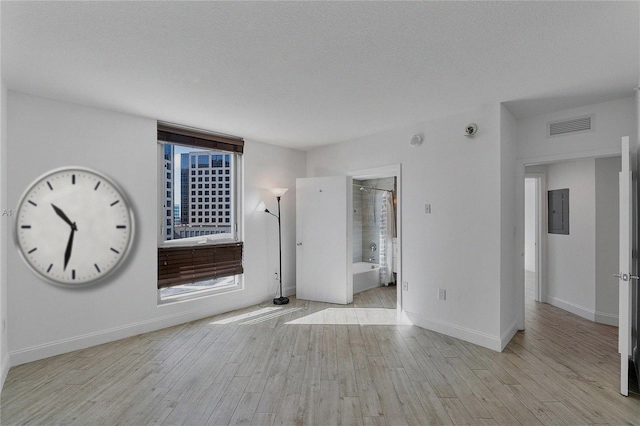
10:32
